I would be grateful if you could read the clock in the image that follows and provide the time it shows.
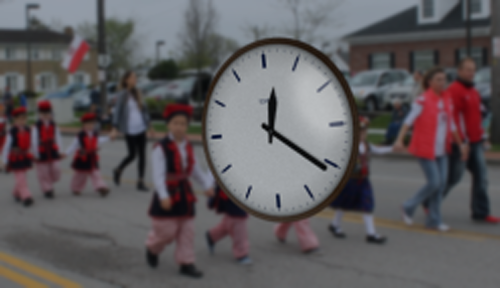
12:21
